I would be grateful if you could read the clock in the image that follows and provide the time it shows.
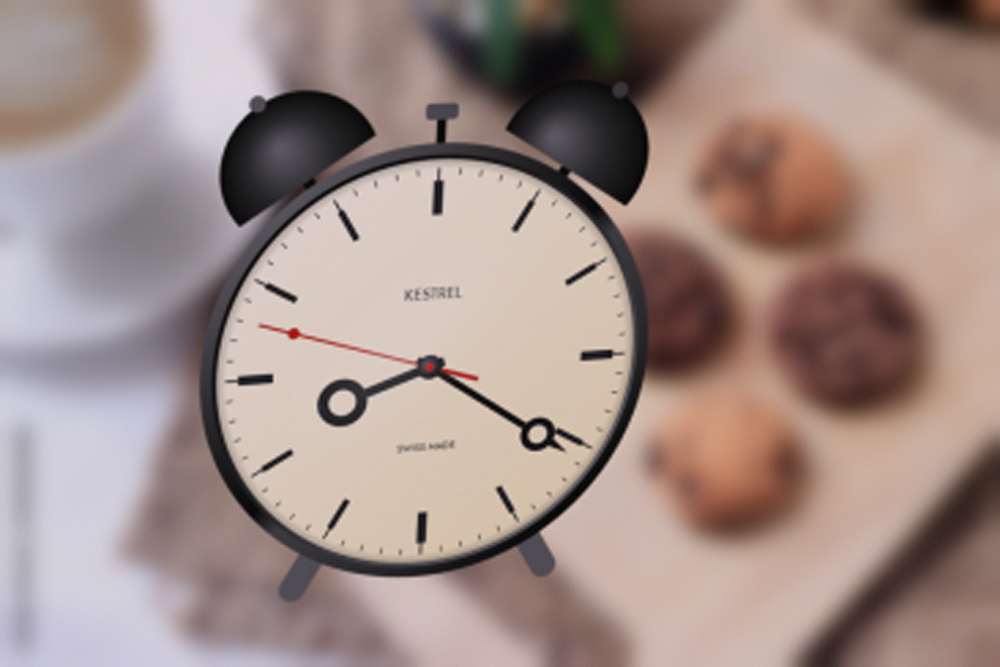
8:20:48
